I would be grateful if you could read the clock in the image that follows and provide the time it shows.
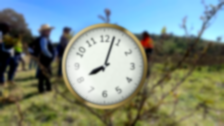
8:03
